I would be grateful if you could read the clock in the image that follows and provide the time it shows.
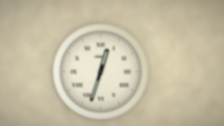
12:33
